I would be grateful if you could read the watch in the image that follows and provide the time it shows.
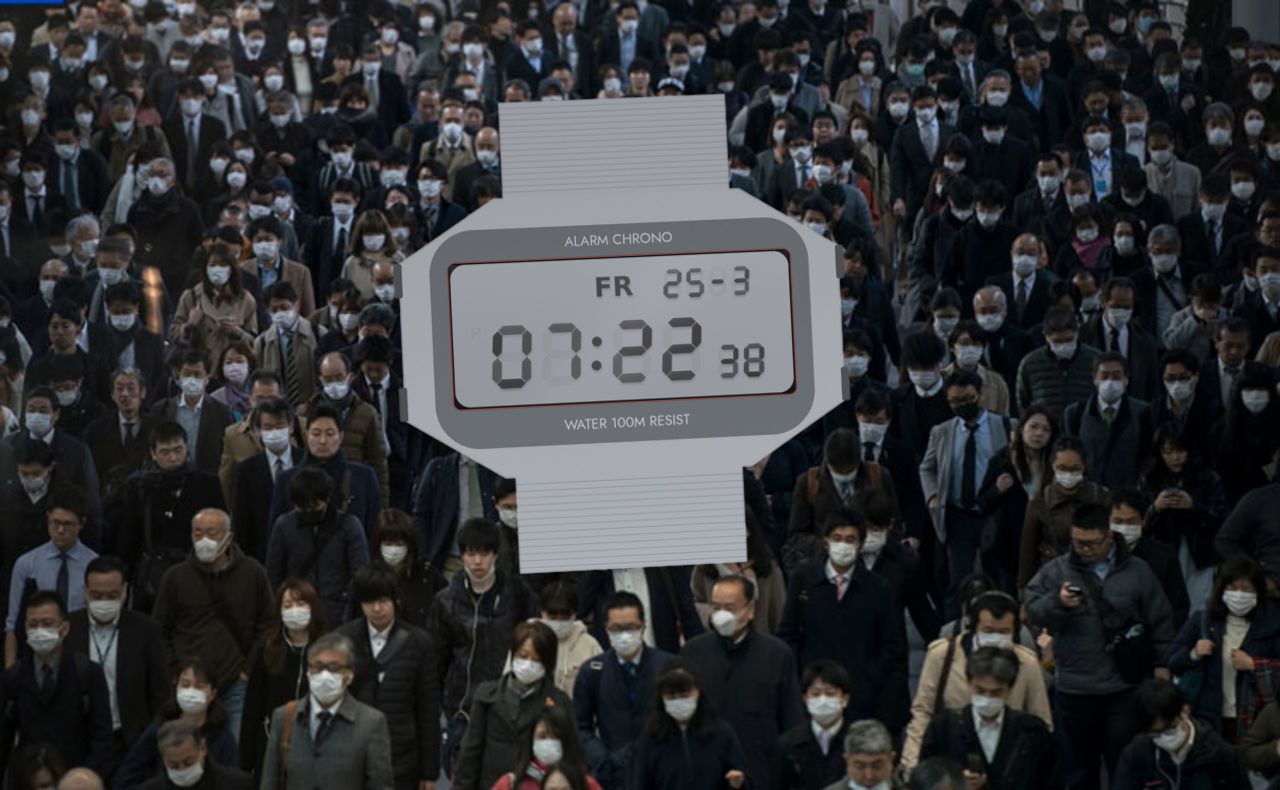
7:22:38
